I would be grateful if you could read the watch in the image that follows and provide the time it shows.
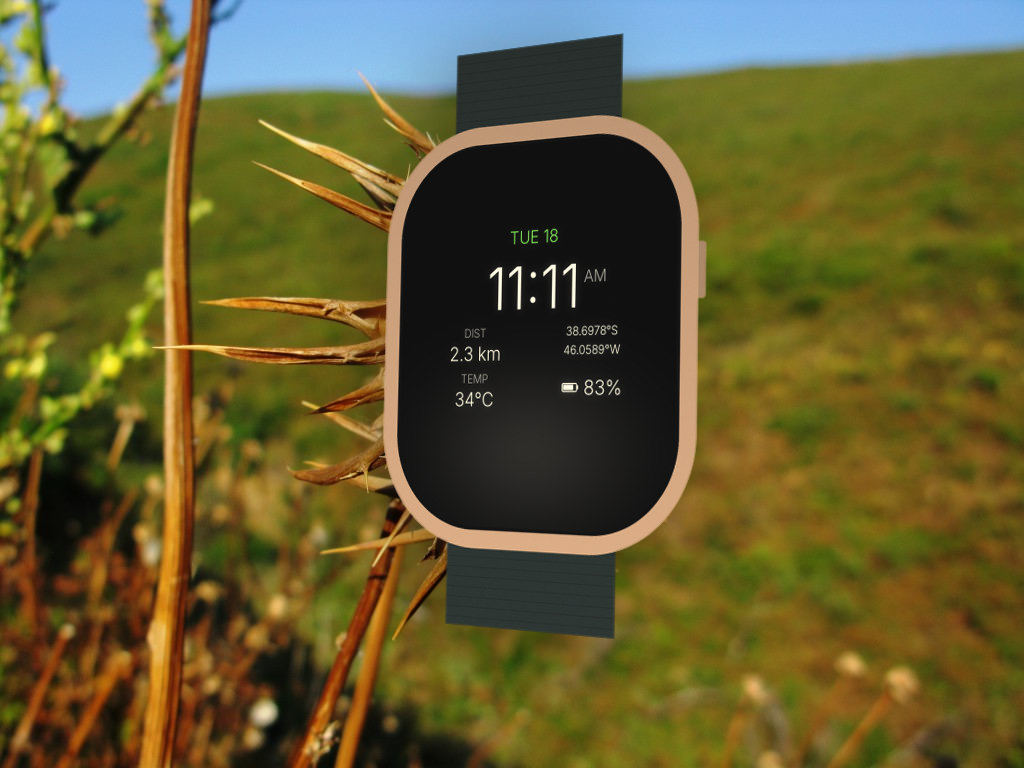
11:11
